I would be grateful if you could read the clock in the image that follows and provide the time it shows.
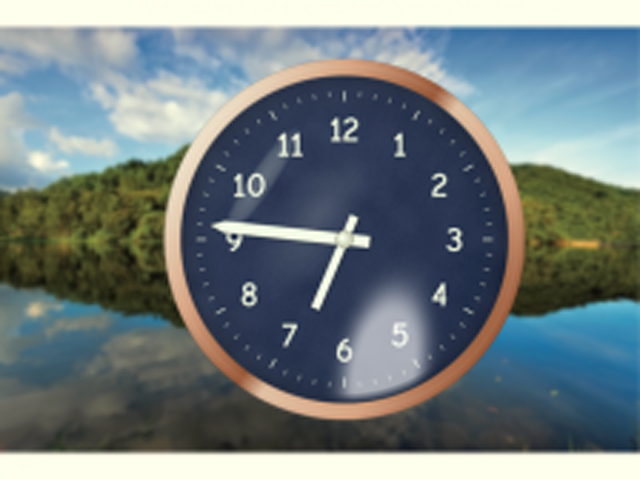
6:46
